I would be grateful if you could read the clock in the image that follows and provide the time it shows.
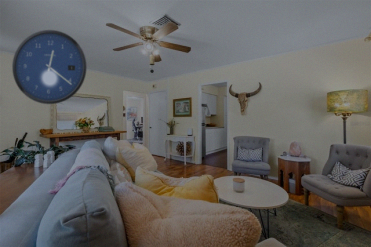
12:21
